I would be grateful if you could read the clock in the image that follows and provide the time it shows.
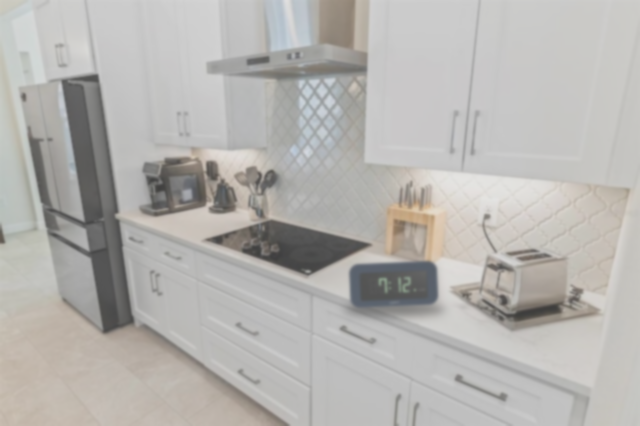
7:12
